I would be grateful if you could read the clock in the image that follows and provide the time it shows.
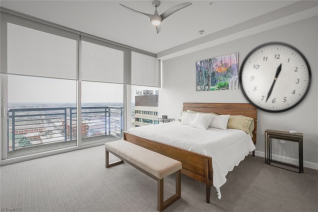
12:33
